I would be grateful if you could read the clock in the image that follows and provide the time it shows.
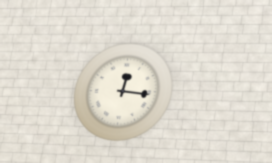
12:16
